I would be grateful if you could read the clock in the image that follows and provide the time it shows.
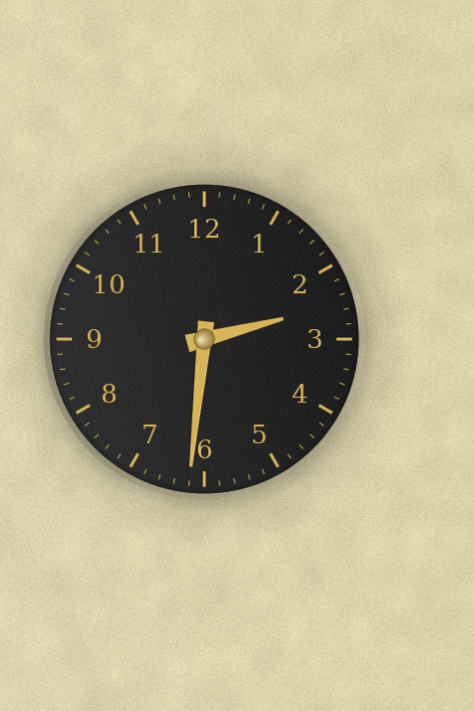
2:31
